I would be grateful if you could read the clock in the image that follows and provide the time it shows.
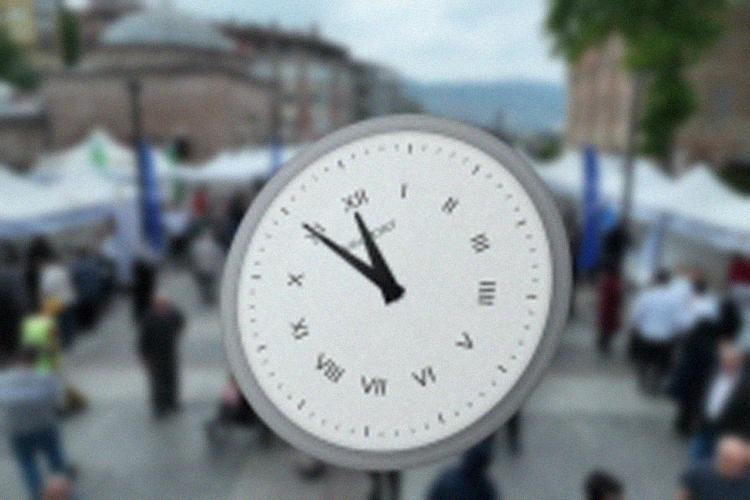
11:55
